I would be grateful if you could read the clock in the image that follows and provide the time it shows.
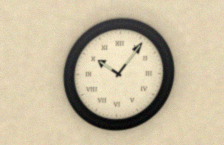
10:06
